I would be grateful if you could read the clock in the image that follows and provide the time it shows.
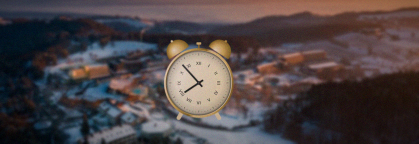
7:53
